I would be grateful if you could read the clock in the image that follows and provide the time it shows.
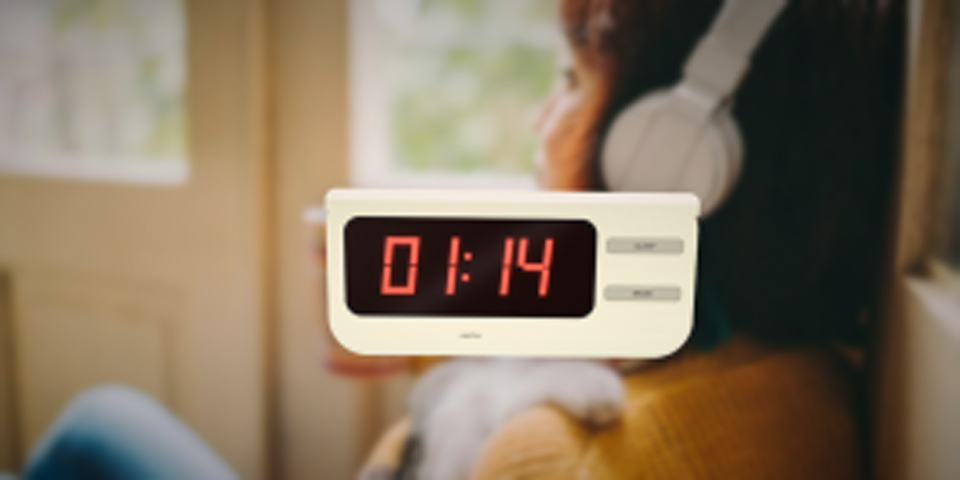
1:14
